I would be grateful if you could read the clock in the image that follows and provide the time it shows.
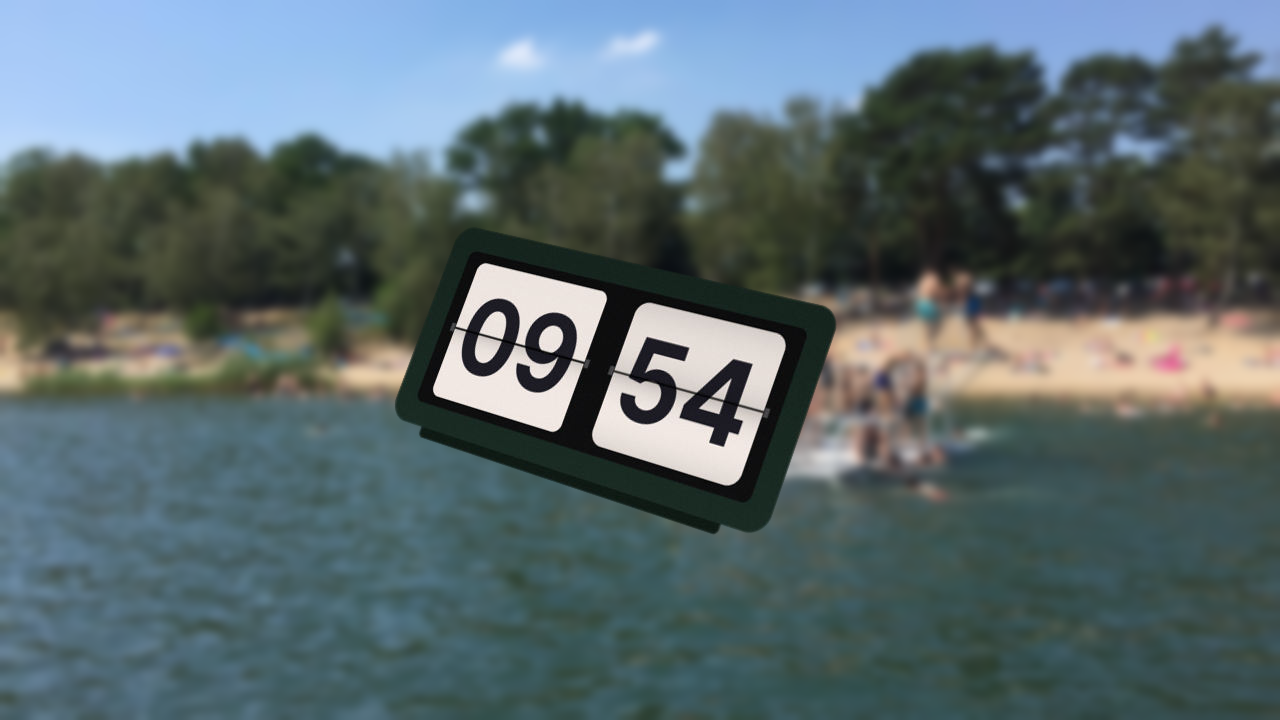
9:54
